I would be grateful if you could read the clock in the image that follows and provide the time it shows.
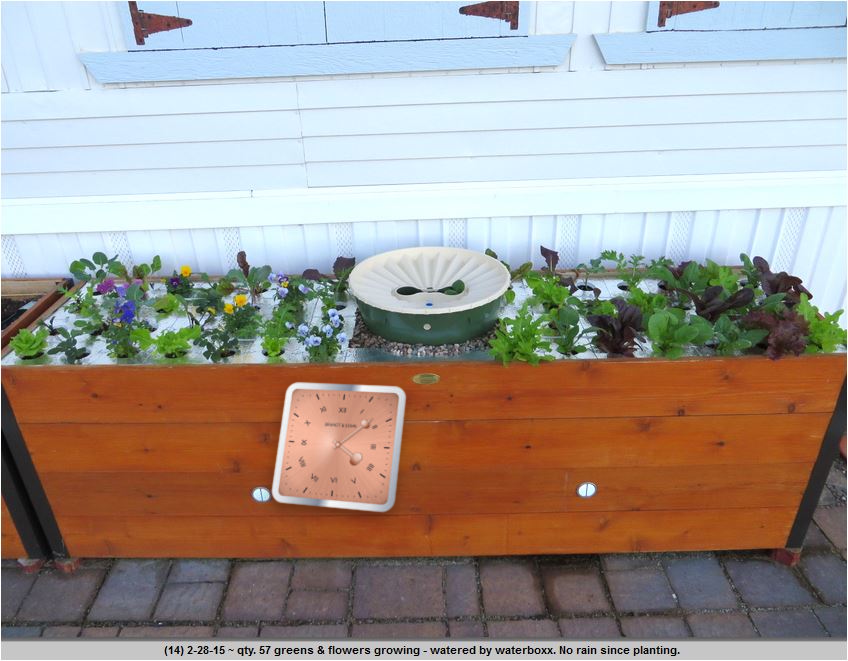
4:08
